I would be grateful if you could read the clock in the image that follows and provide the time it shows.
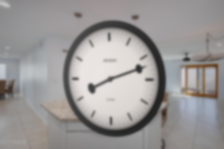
8:12
